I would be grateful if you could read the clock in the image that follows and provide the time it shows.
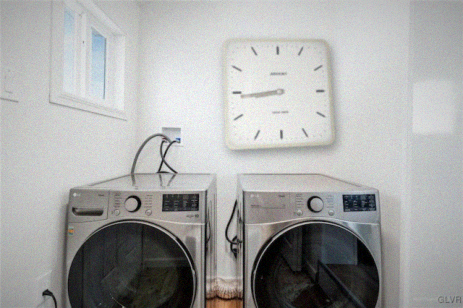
8:44
